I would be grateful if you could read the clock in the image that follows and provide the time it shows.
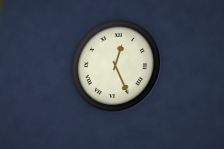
12:25
